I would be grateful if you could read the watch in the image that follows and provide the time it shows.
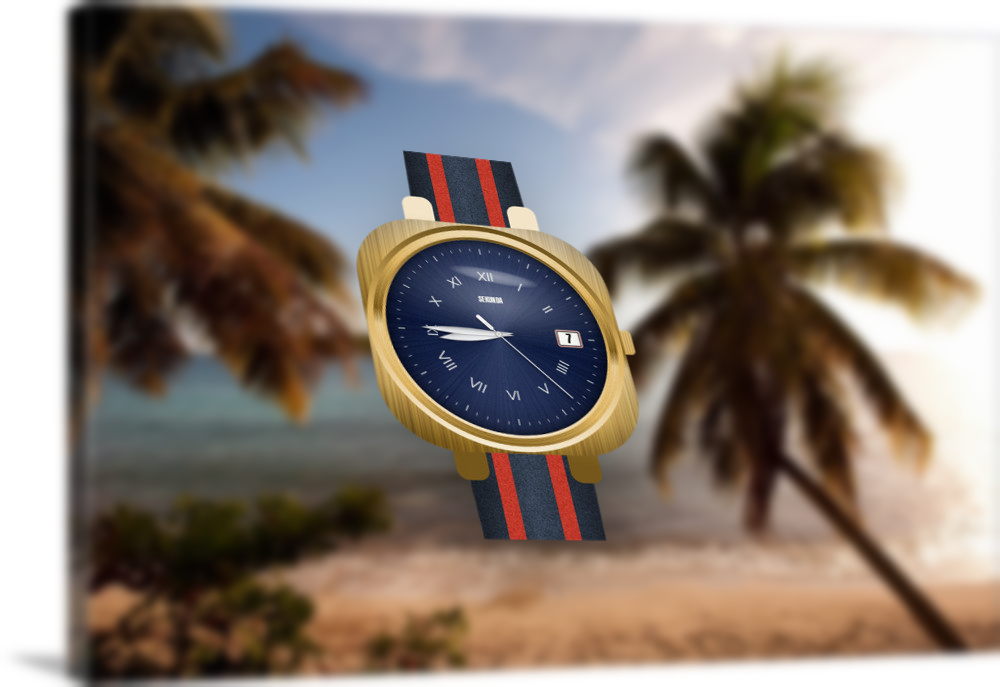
8:45:23
